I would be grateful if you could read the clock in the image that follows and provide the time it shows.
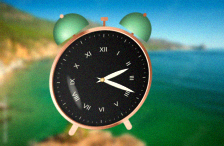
2:19
